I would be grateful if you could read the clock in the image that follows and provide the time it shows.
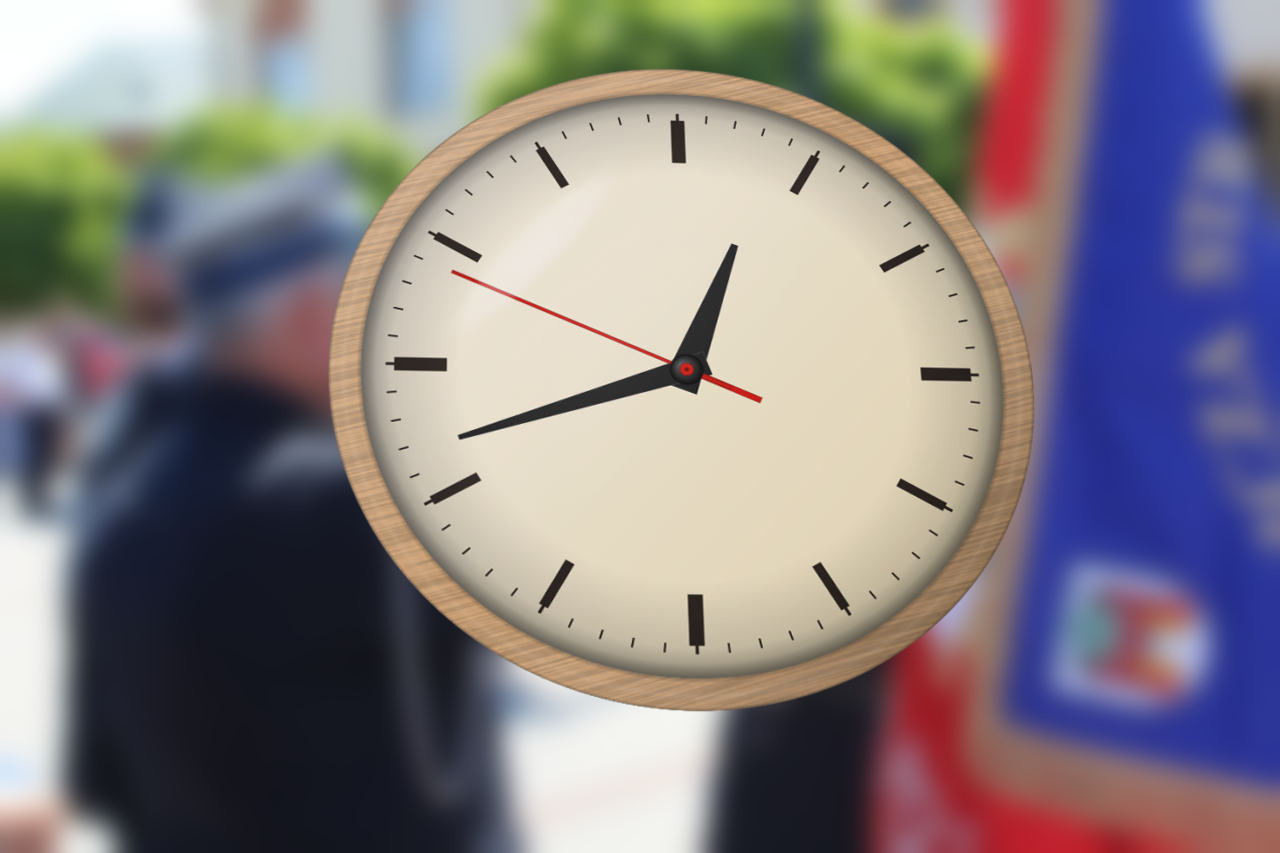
12:41:49
